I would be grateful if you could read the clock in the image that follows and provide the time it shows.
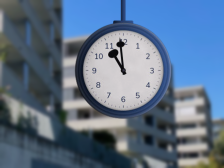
10:59
